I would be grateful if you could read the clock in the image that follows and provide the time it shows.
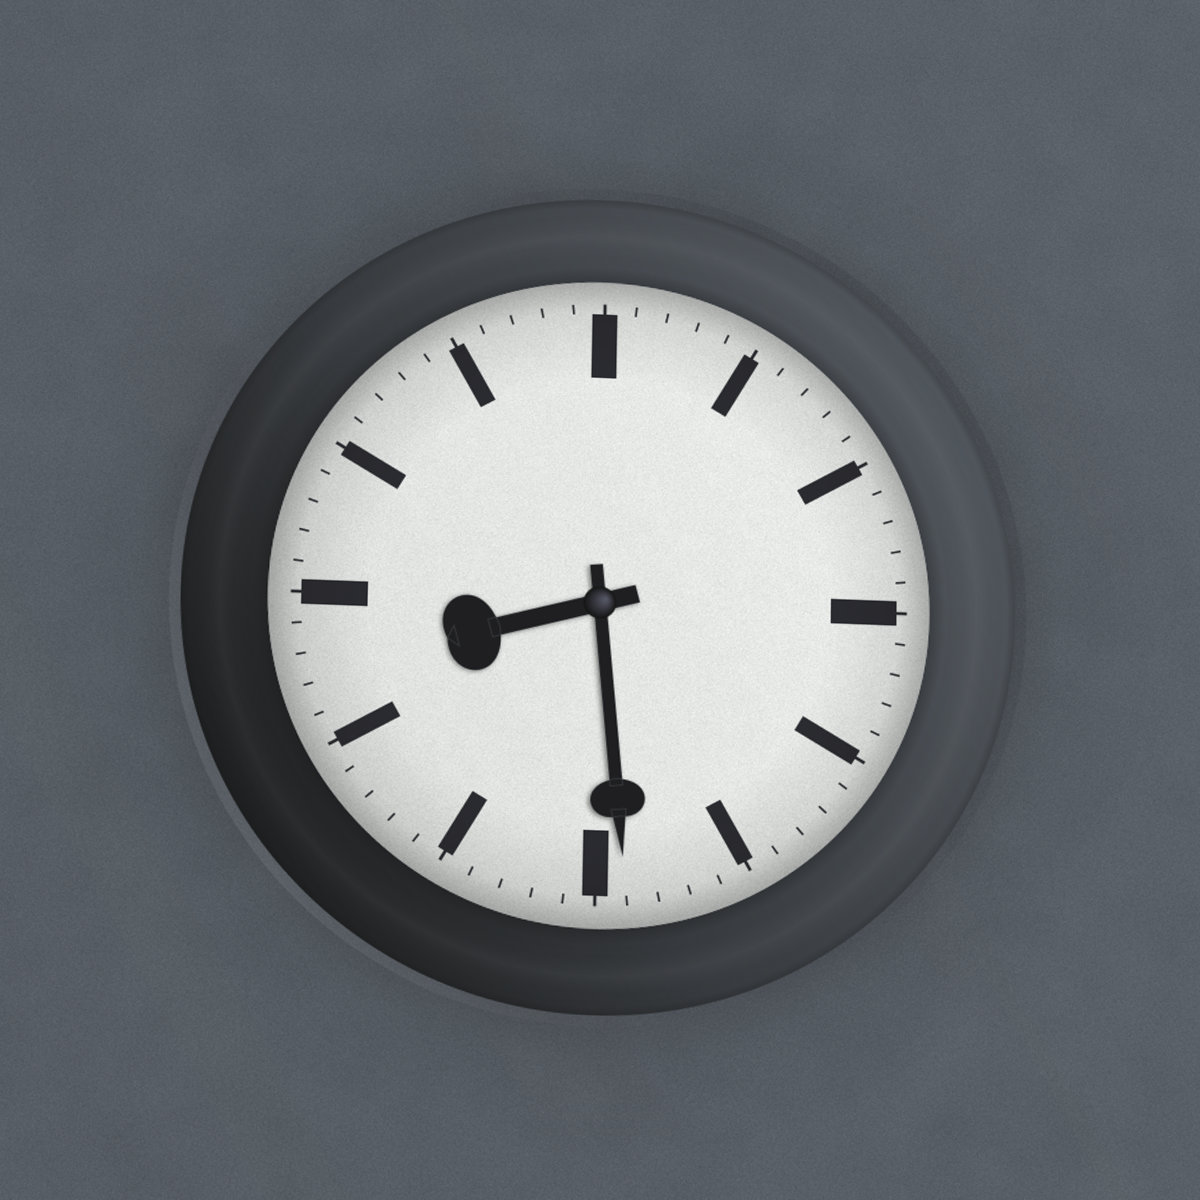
8:29
